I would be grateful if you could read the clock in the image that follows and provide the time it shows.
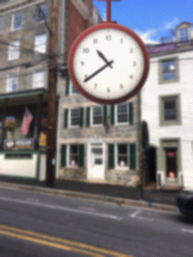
10:39
